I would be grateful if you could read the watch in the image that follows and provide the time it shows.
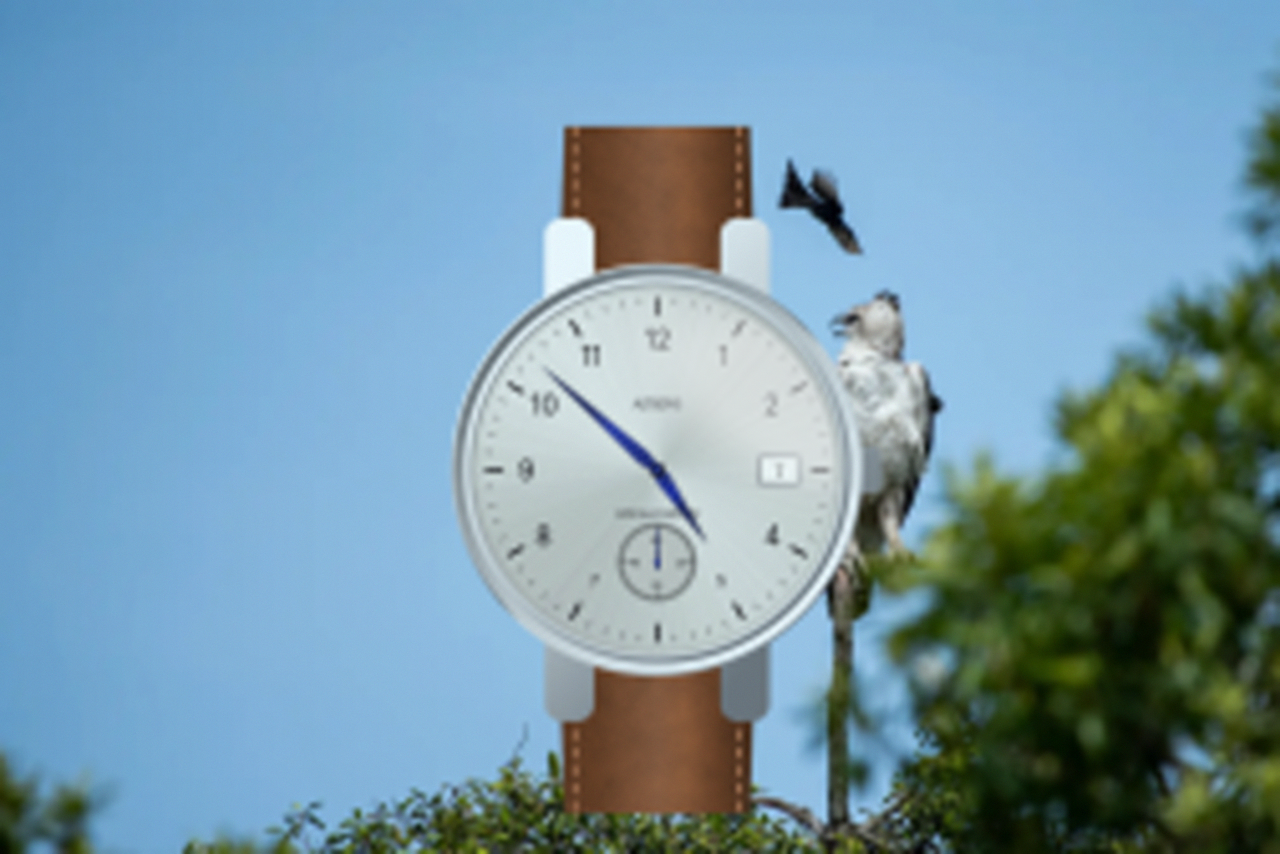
4:52
